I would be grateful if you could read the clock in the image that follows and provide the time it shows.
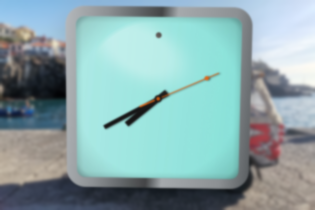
7:40:11
